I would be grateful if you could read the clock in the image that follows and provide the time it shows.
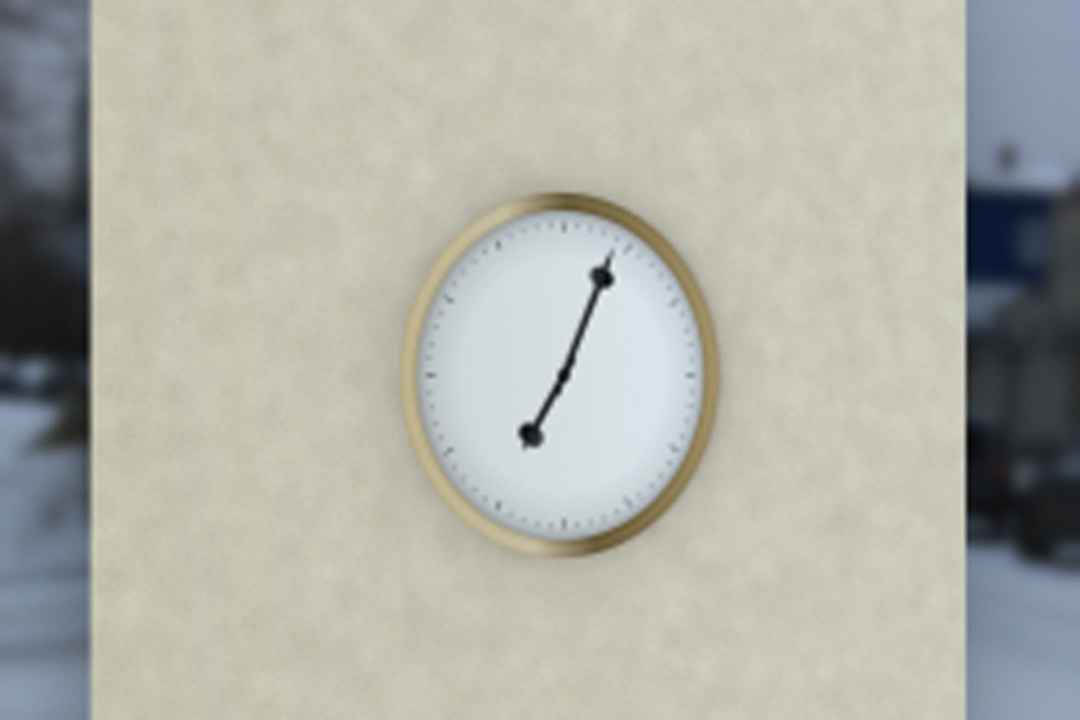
7:04
